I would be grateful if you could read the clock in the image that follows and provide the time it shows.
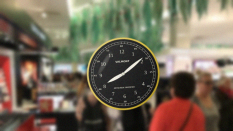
8:09
